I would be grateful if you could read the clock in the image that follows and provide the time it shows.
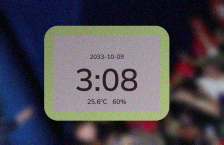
3:08
